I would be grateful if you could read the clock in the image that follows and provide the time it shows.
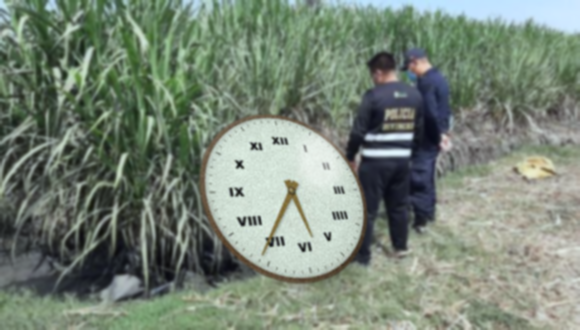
5:36
